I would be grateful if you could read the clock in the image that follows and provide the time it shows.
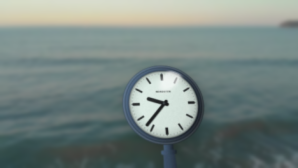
9:37
